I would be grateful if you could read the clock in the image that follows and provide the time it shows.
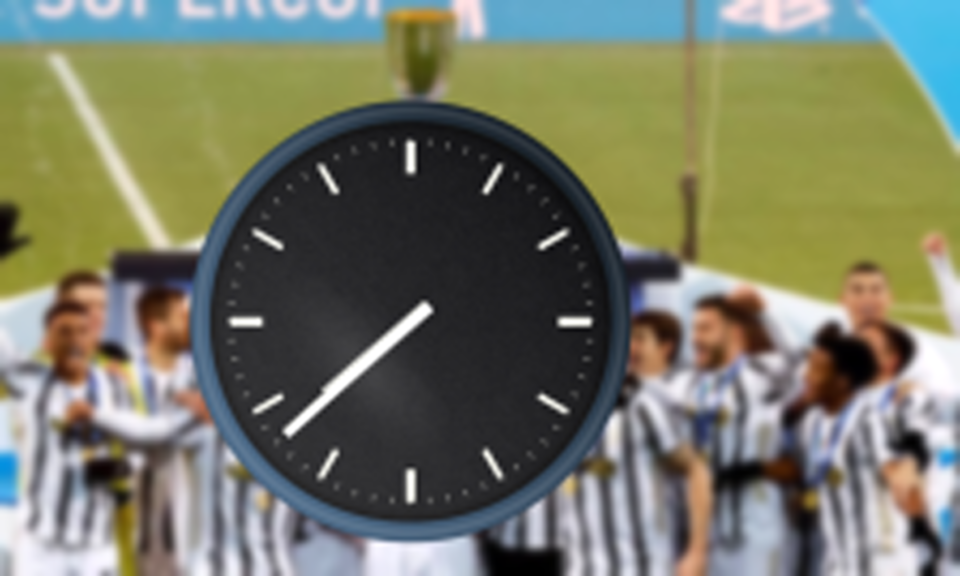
7:38
